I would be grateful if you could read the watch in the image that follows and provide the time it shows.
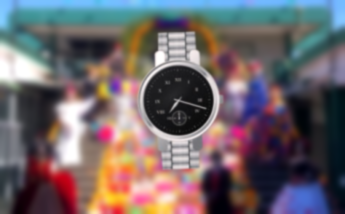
7:18
